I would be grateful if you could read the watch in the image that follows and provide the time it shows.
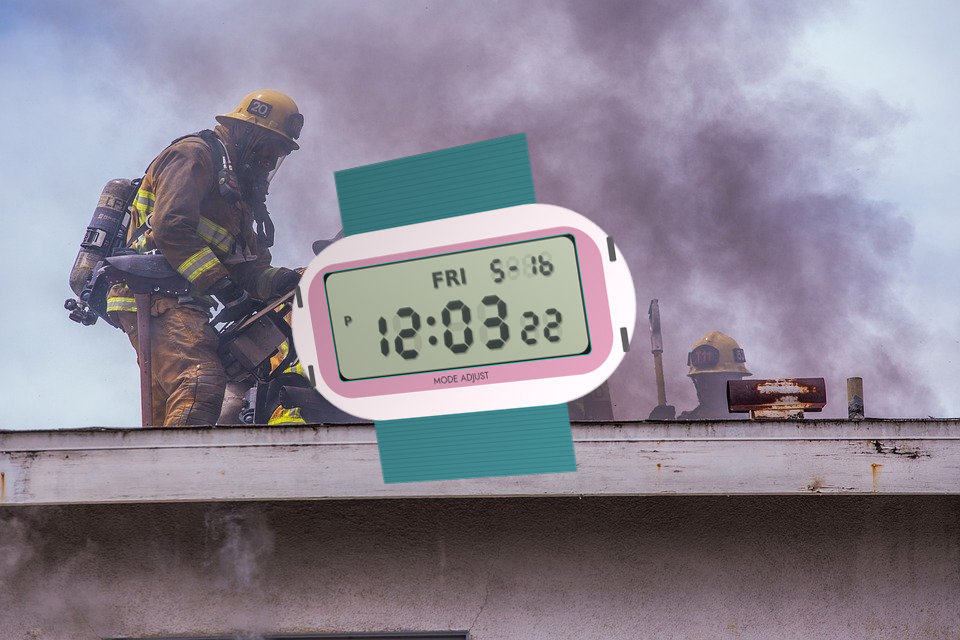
12:03:22
